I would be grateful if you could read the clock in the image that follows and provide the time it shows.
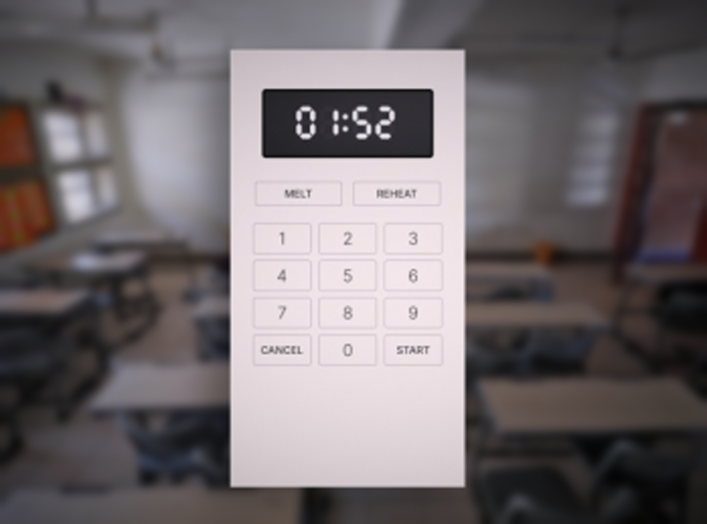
1:52
